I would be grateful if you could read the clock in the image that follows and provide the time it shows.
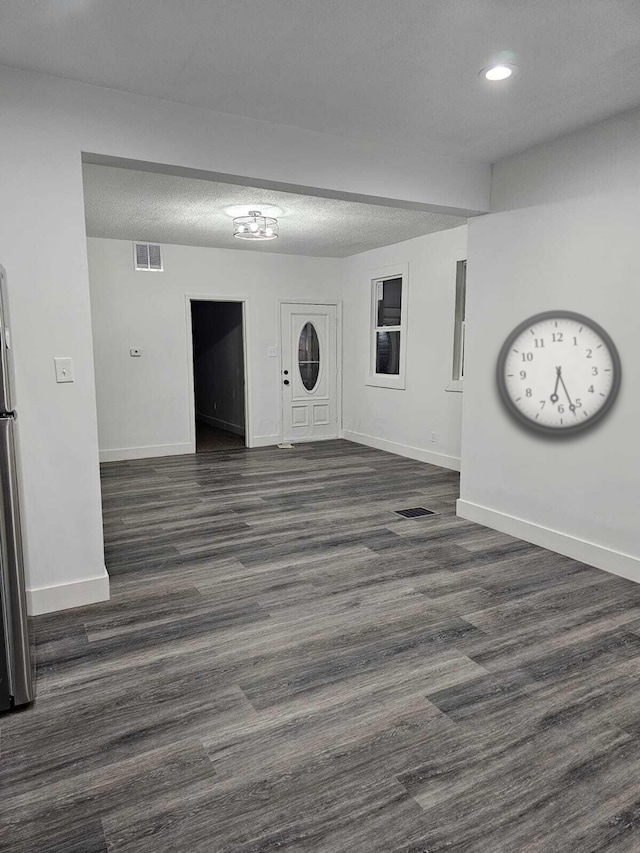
6:27
